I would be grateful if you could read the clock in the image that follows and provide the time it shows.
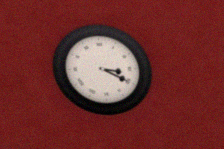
3:20
